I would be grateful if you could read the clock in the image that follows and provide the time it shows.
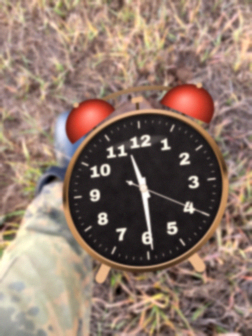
11:29:20
